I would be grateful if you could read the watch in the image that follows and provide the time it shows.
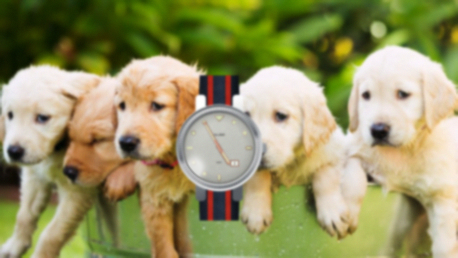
4:55
